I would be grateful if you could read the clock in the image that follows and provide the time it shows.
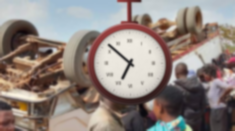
6:52
